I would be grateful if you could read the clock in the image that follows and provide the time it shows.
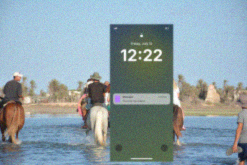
12:22
